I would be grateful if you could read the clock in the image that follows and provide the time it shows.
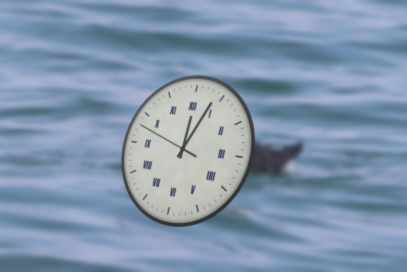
12:03:48
